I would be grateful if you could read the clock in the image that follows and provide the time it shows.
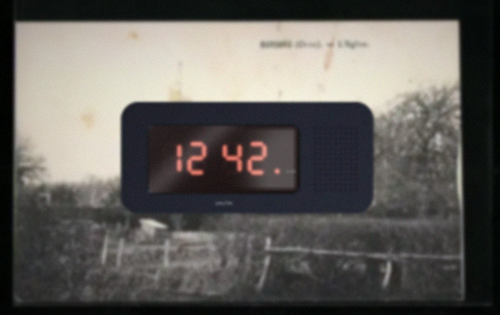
12:42
